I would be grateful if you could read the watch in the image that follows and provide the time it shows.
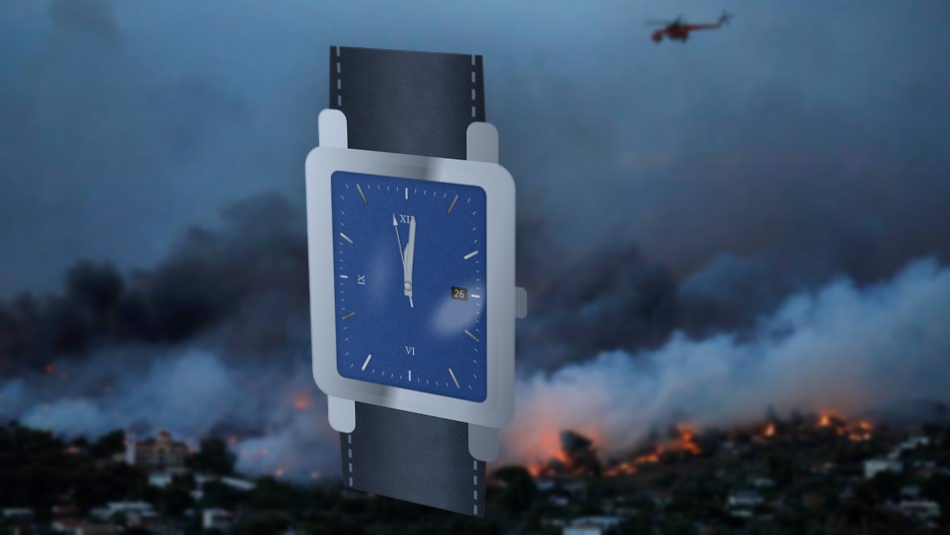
12:00:58
